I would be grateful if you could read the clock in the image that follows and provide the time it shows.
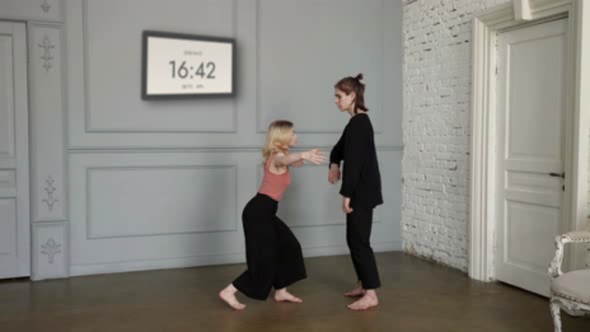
16:42
